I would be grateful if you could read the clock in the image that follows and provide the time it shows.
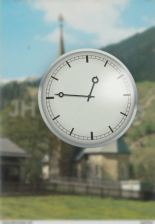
12:46
